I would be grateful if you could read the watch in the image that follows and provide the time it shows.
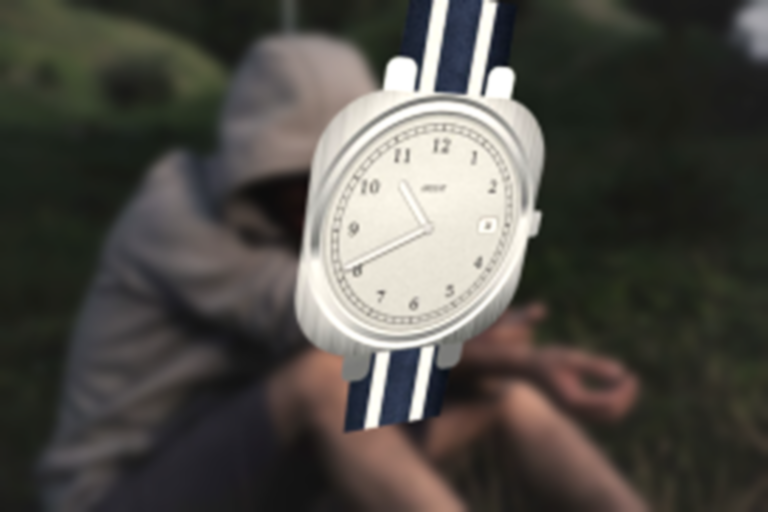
10:41
